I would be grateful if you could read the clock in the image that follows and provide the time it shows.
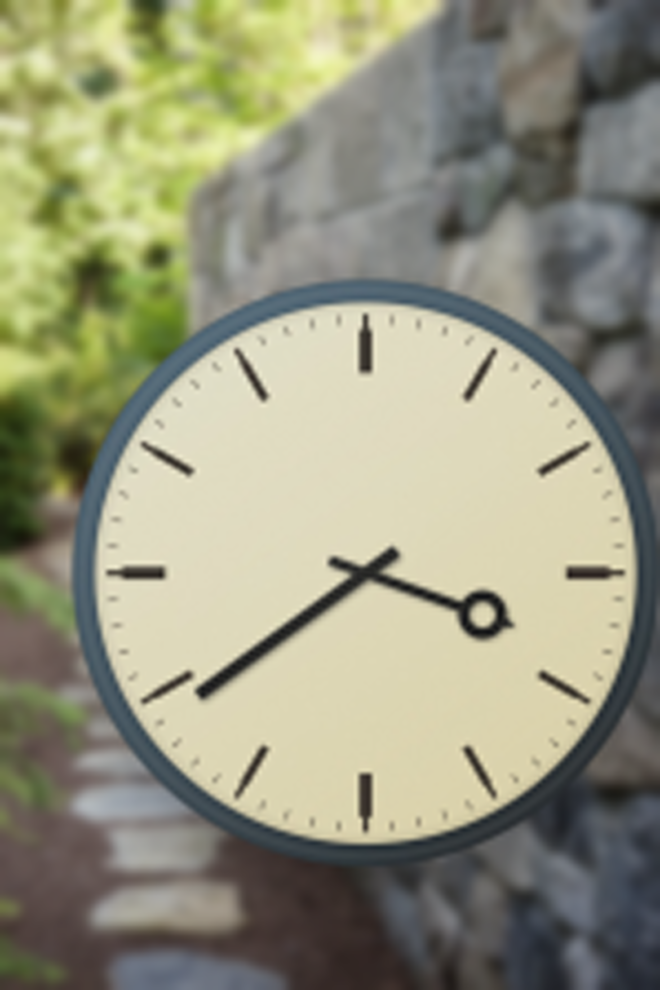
3:39
